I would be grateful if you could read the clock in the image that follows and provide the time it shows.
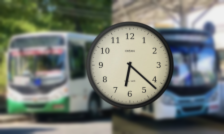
6:22
